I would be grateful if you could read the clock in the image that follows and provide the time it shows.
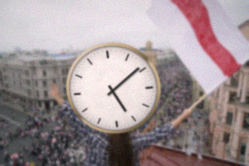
5:09
